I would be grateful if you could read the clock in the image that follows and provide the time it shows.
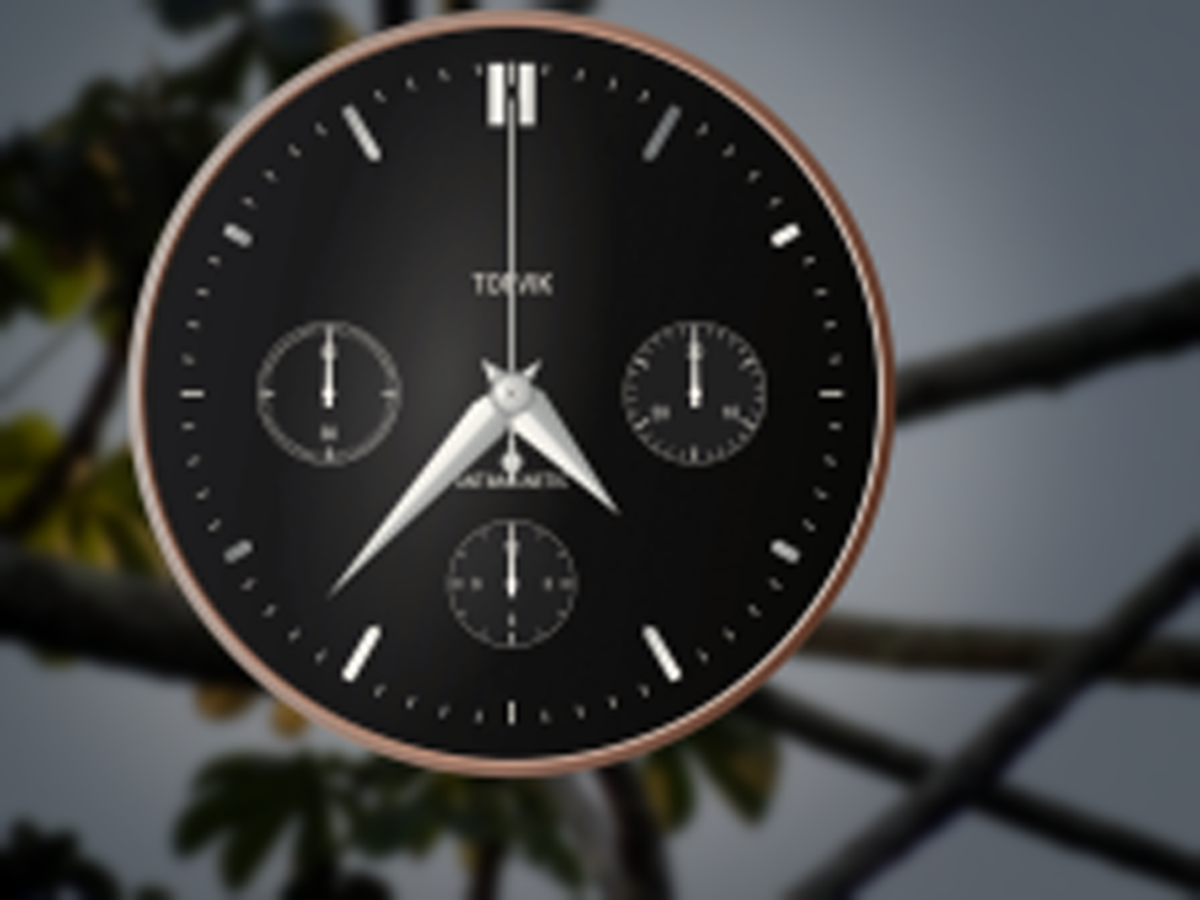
4:37
